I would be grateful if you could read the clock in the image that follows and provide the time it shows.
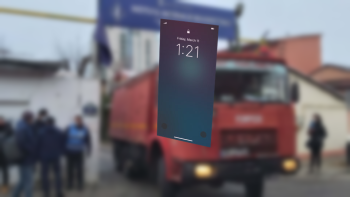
1:21
